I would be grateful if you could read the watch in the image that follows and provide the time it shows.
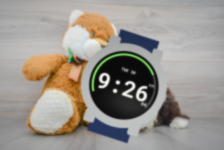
9:26
